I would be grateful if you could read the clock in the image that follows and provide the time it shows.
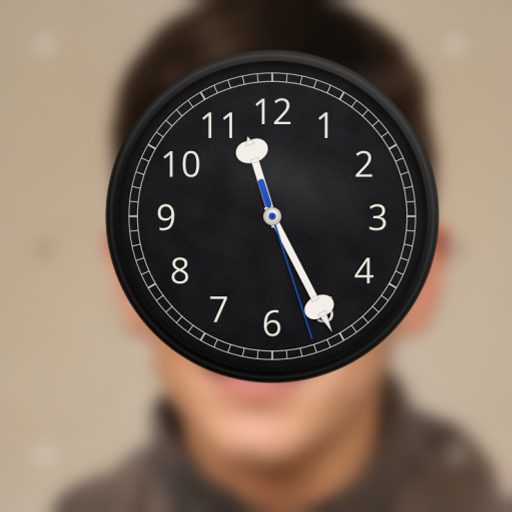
11:25:27
